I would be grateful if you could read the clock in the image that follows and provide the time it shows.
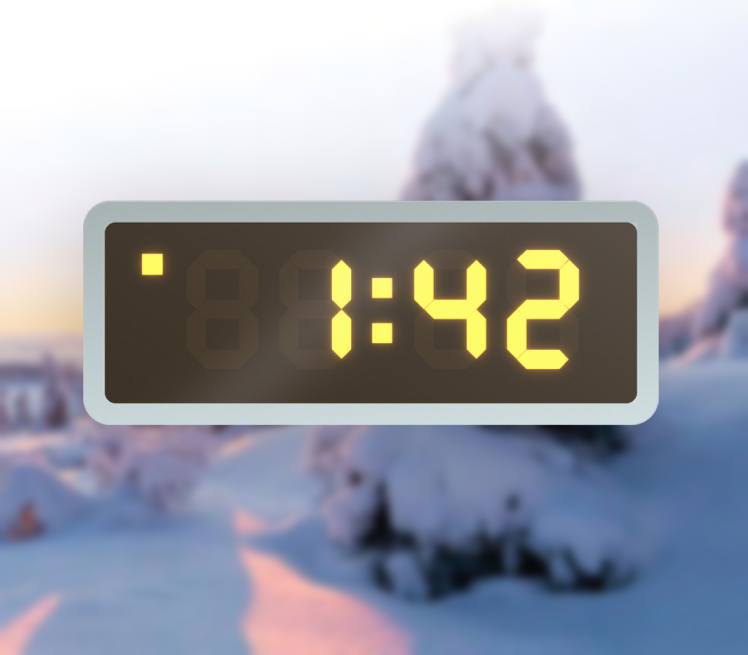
1:42
